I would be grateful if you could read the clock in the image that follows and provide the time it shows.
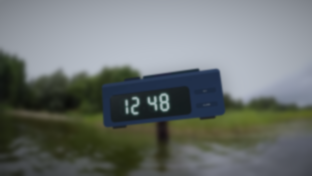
12:48
